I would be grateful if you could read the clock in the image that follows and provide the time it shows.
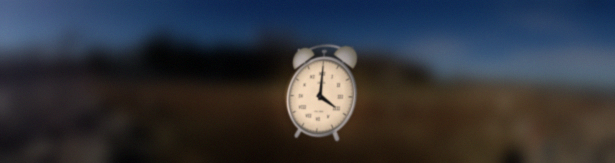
4:00
